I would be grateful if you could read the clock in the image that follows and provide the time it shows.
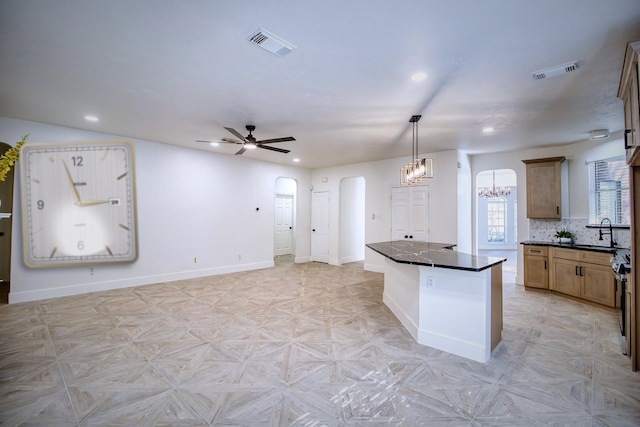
2:57
